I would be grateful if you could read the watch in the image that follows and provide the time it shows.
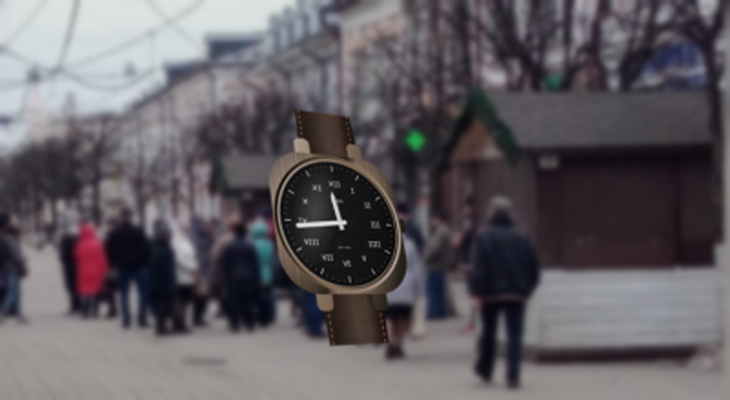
11:44
